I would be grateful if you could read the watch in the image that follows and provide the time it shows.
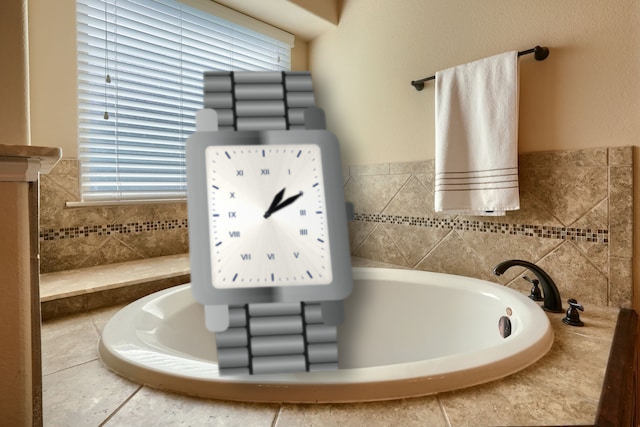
1:10
